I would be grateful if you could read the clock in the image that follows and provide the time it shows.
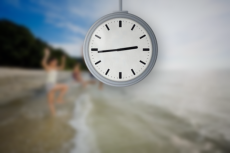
2:44
